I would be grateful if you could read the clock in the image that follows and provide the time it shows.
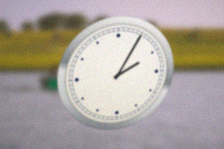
2:05
